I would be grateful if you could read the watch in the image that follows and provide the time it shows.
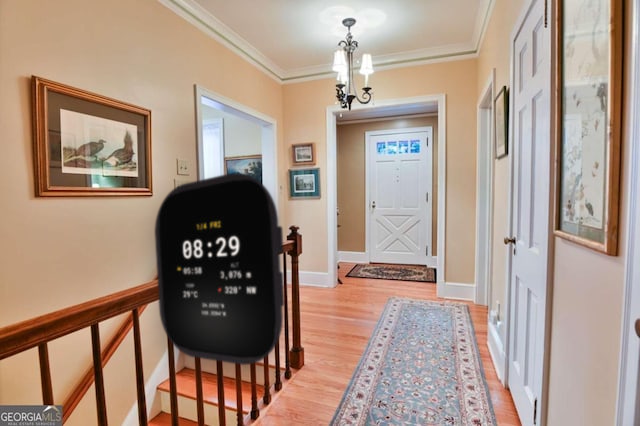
8:29
